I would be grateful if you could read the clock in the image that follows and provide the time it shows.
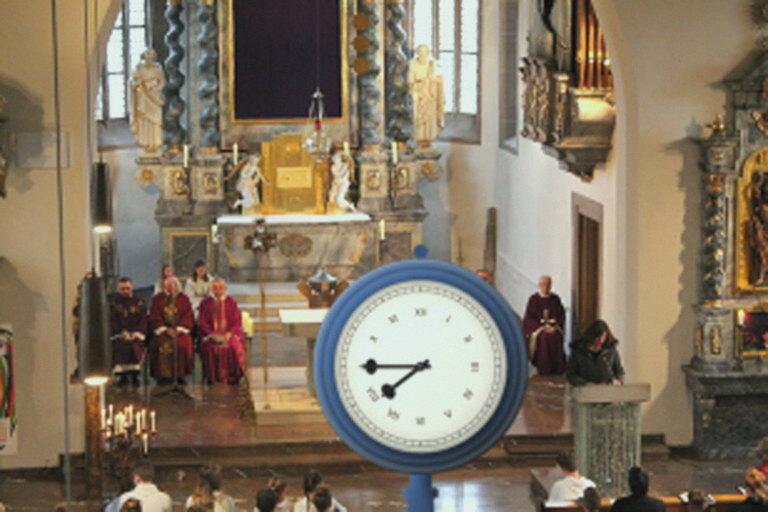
7:45
